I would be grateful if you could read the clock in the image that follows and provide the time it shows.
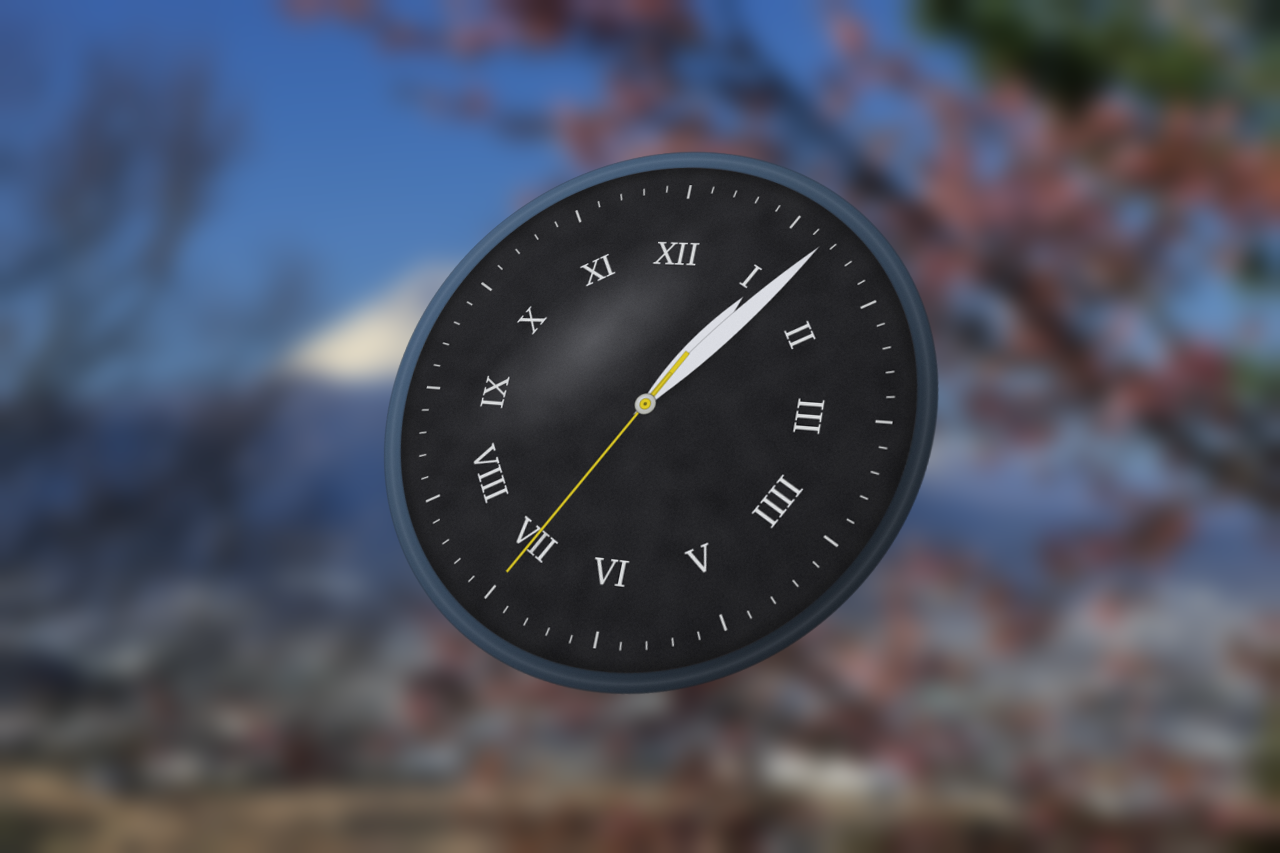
1:06:35
